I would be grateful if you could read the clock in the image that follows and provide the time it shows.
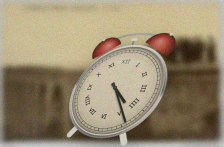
4:24
